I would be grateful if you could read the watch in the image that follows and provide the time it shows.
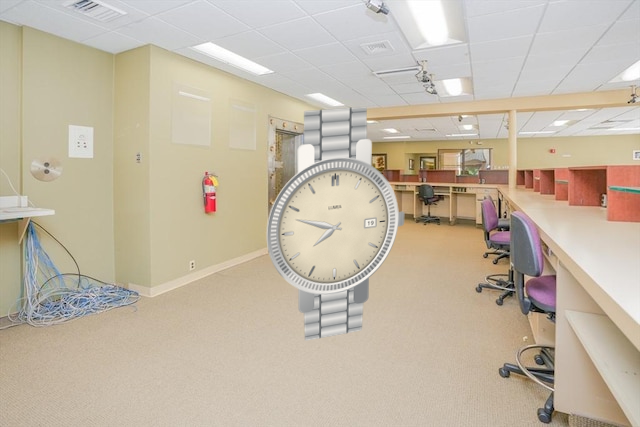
7:48
